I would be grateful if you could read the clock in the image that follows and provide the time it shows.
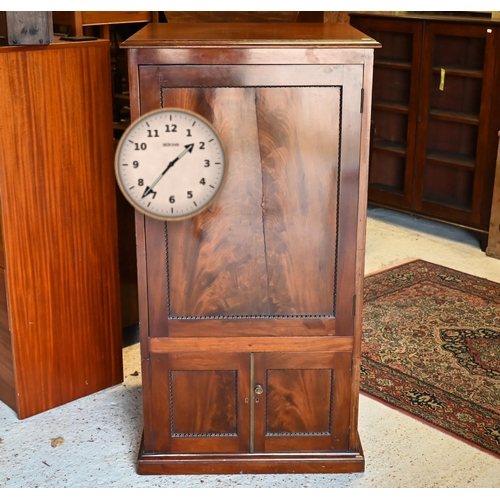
1:37
